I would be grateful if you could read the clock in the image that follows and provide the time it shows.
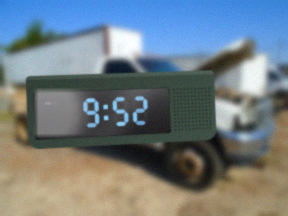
9:52
